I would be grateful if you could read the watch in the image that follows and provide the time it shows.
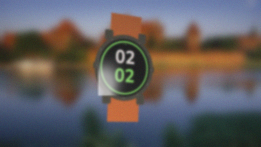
2:02
